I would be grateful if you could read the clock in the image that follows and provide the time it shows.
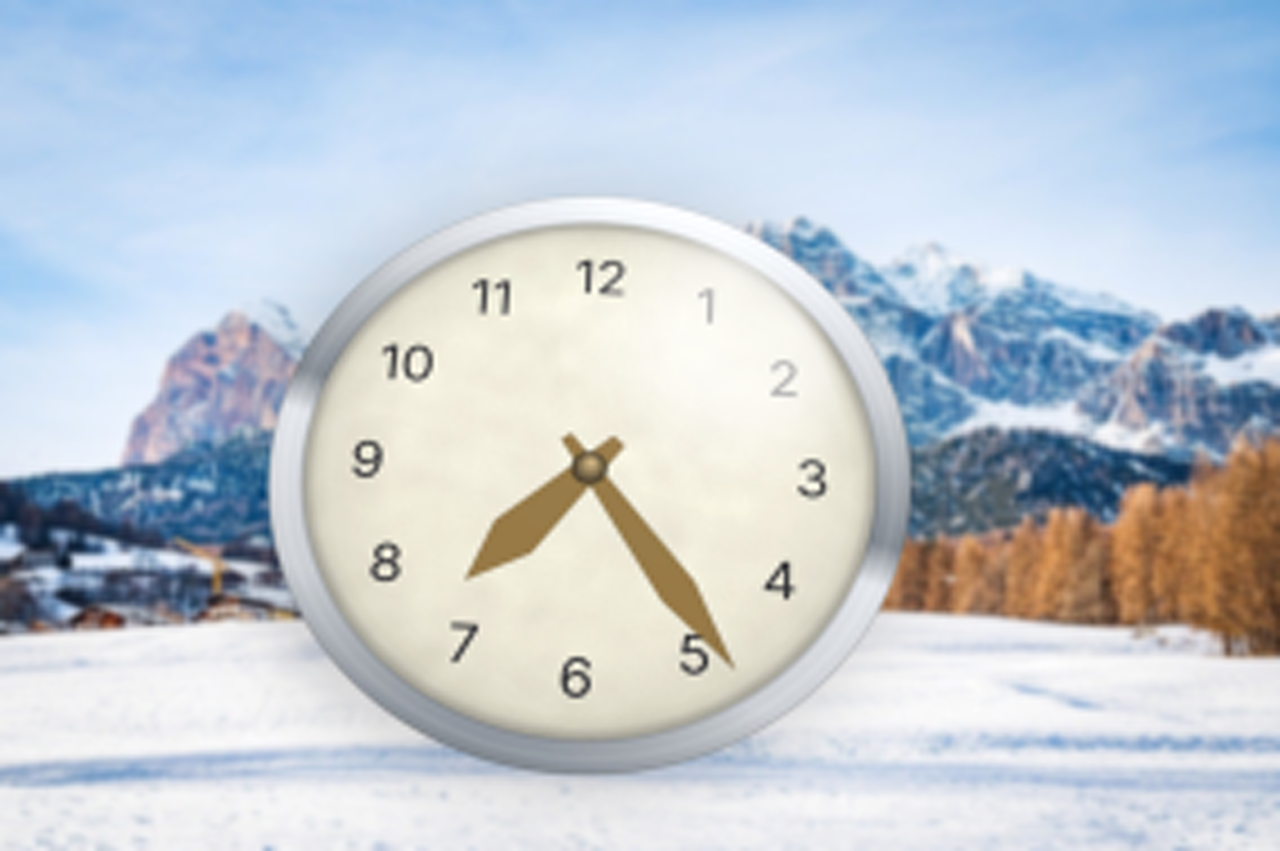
7:24
